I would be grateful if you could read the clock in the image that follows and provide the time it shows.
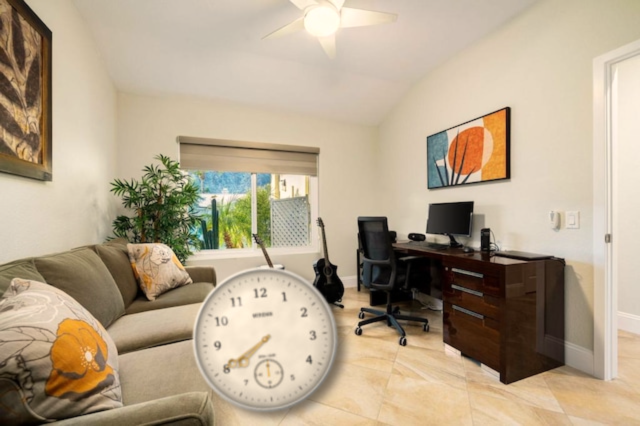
7:40
